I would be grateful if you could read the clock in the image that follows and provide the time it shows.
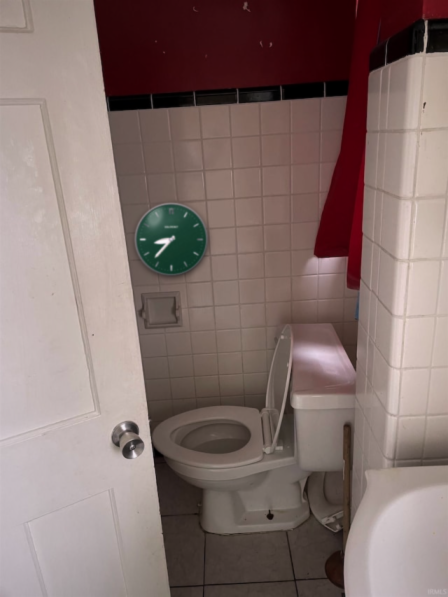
8:37
